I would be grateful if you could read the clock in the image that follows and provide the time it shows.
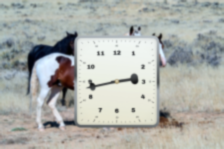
2:43
